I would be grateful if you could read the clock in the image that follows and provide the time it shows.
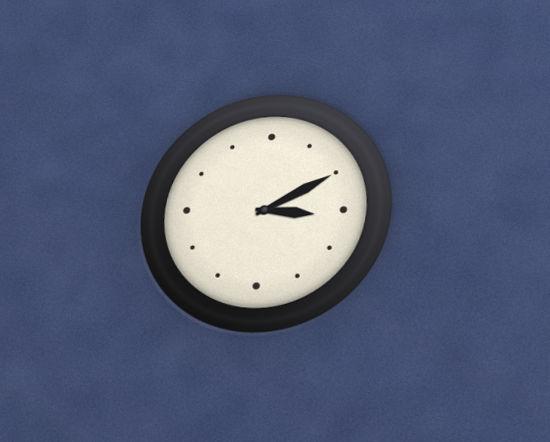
3:10
